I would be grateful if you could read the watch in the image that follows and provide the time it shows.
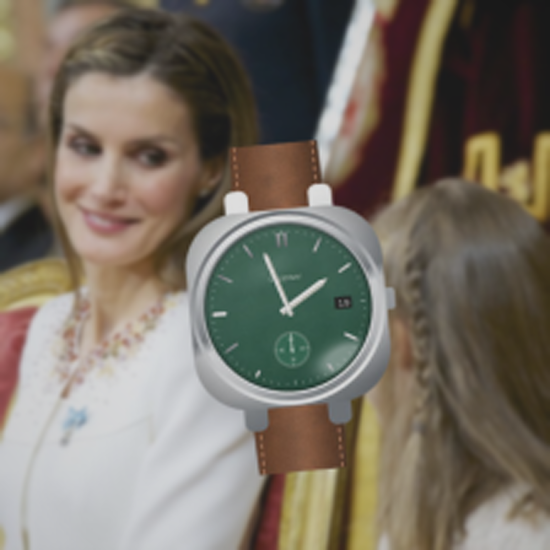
1:57
